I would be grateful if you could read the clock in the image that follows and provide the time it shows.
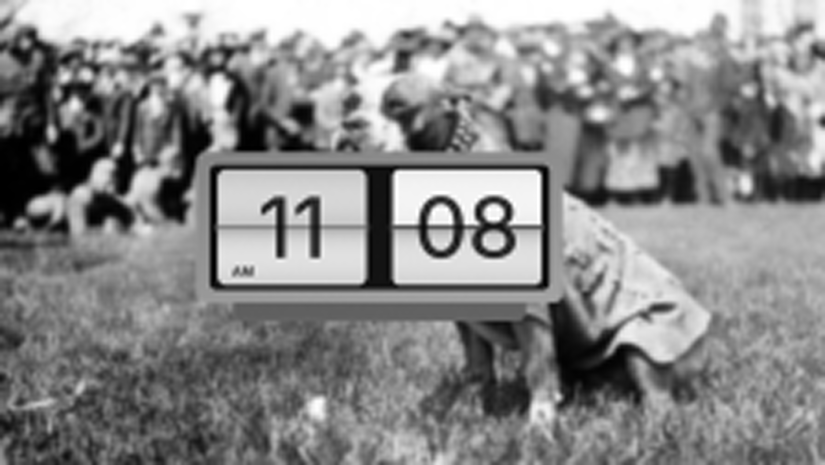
11:08
